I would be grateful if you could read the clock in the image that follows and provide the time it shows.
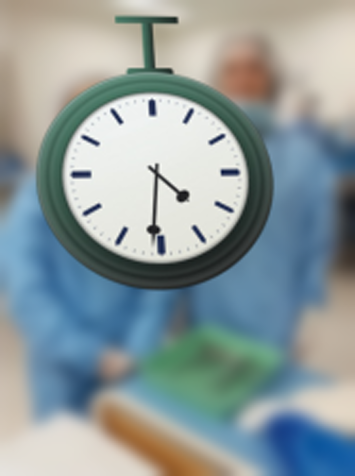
4:31
